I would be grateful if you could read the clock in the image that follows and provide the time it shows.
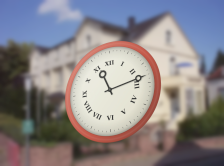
11:13
